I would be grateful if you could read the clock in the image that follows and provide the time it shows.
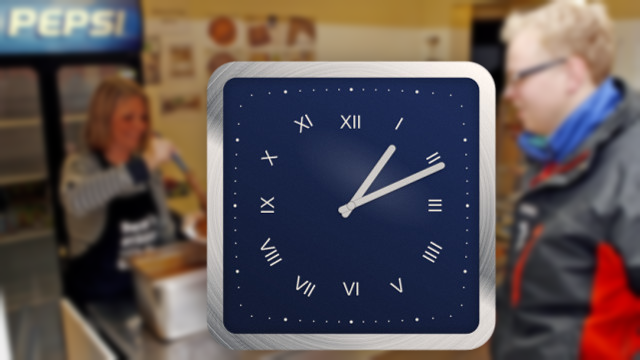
1:11
